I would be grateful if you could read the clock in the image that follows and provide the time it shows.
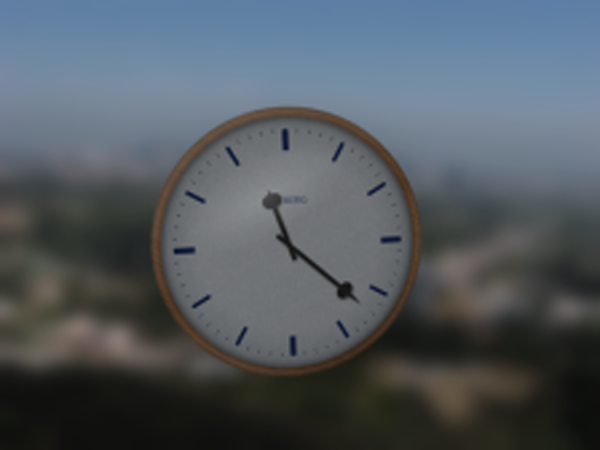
11:22
